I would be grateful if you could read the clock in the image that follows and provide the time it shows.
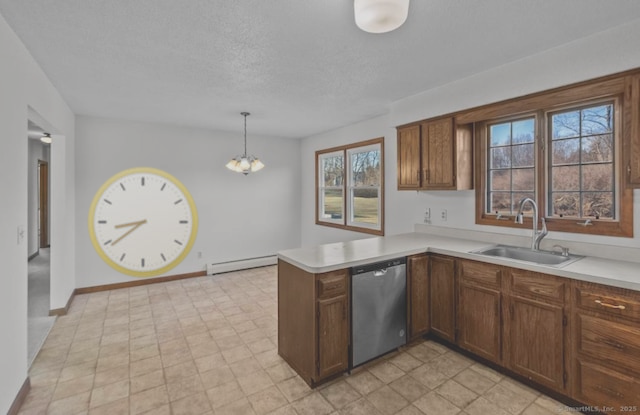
8:39
